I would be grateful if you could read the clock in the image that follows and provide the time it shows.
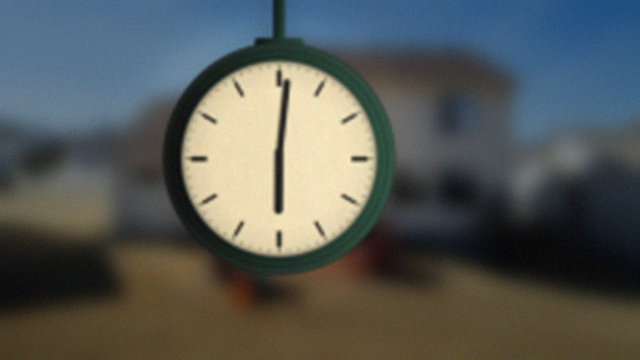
6:01
